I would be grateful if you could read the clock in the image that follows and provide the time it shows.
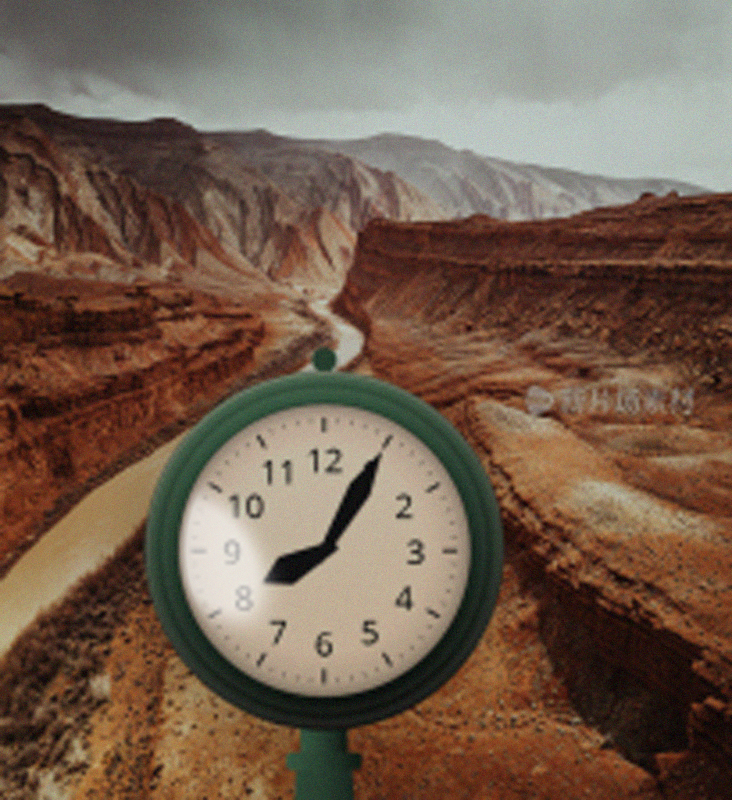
8:05
